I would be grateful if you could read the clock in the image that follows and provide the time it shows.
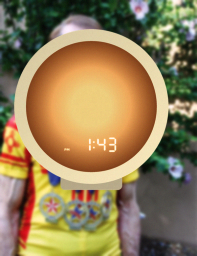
1:43
